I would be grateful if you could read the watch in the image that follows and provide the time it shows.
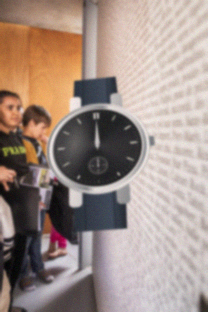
12:00
